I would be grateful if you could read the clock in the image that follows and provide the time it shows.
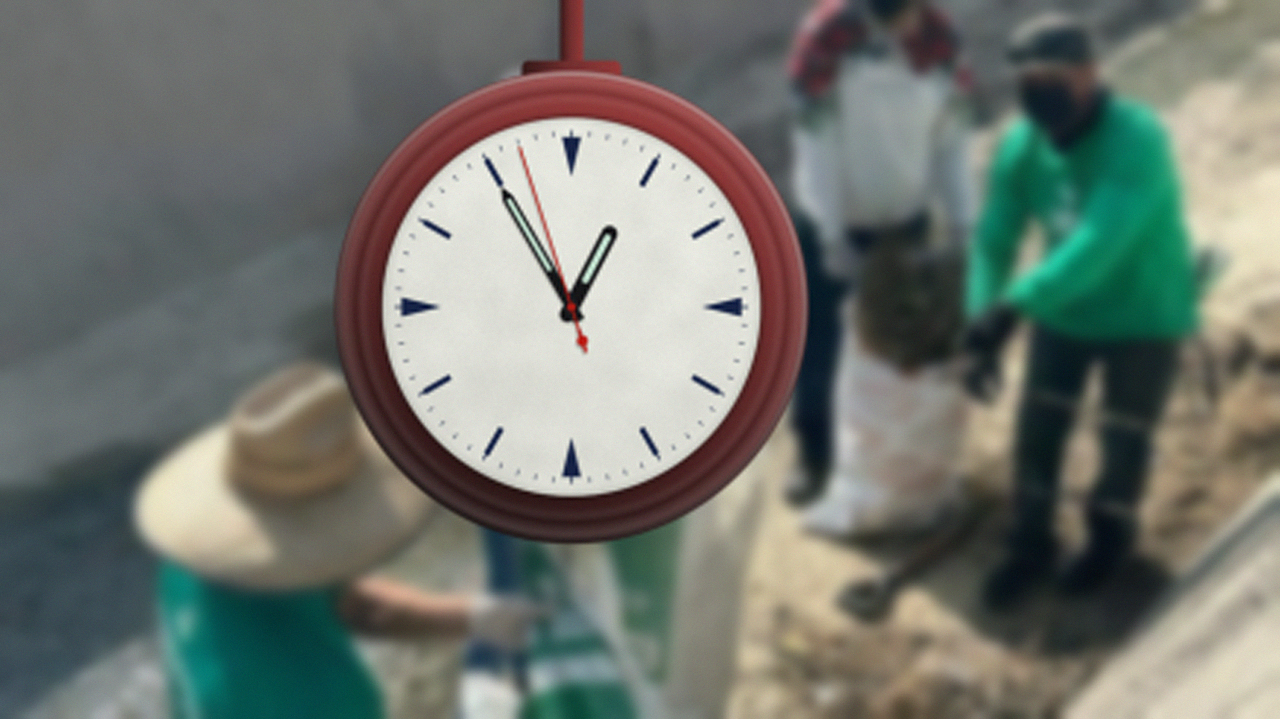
12:54:57
